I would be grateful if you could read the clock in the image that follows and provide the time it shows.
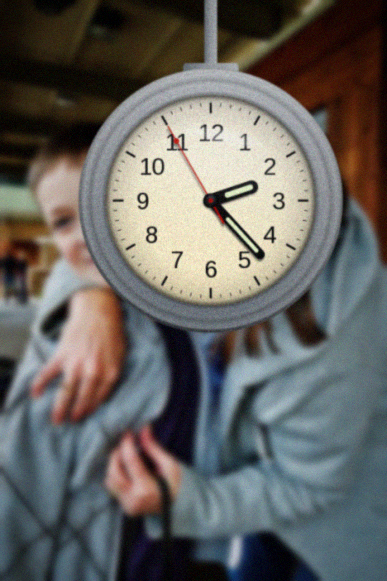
2:22:55
